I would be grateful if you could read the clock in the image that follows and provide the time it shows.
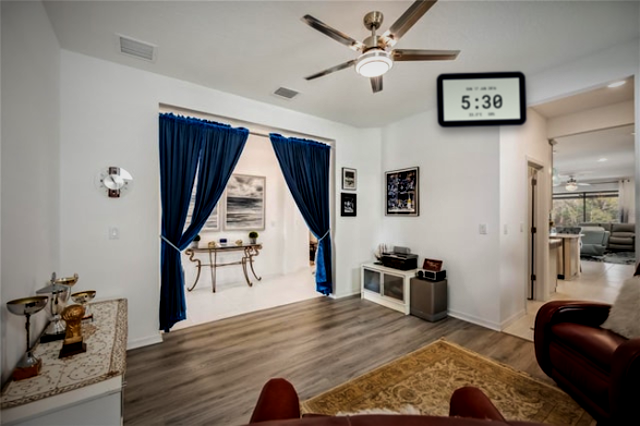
5:30
